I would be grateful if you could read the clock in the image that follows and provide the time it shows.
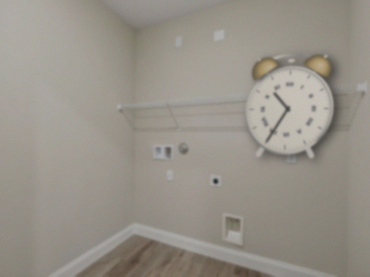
10:35
